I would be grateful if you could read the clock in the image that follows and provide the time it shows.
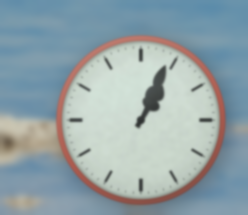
1:04
